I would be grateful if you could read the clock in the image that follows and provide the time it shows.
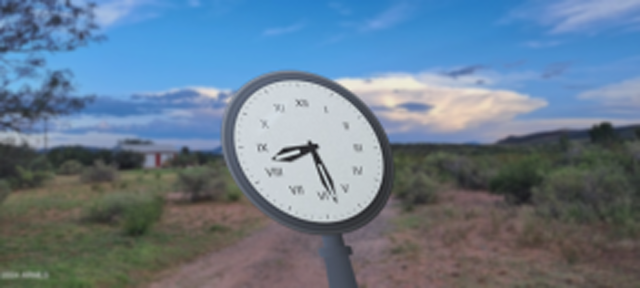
8:28
